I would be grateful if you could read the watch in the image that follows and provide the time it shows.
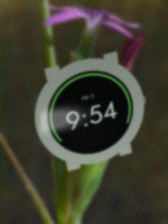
9:54
